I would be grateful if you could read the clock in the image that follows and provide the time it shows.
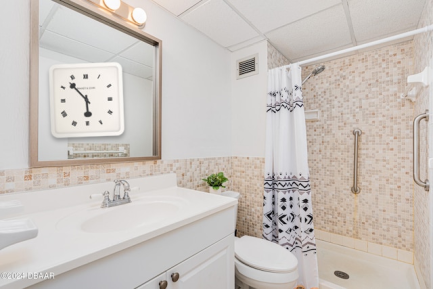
5:53
